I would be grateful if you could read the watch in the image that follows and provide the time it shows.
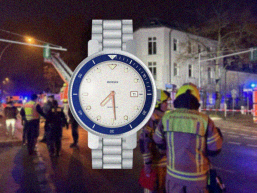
7:29
